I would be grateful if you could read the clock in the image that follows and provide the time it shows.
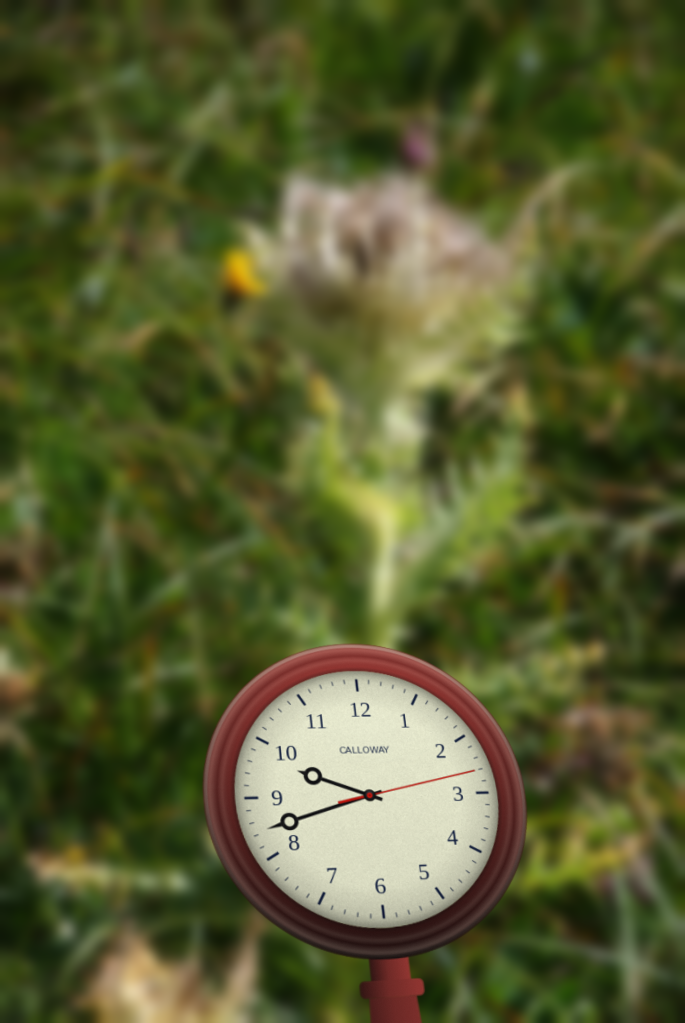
9:42:13
